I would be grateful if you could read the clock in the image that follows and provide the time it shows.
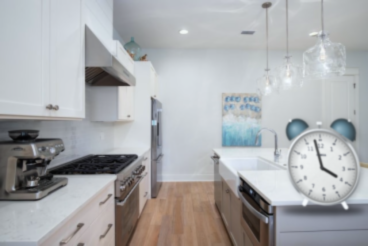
3:58
